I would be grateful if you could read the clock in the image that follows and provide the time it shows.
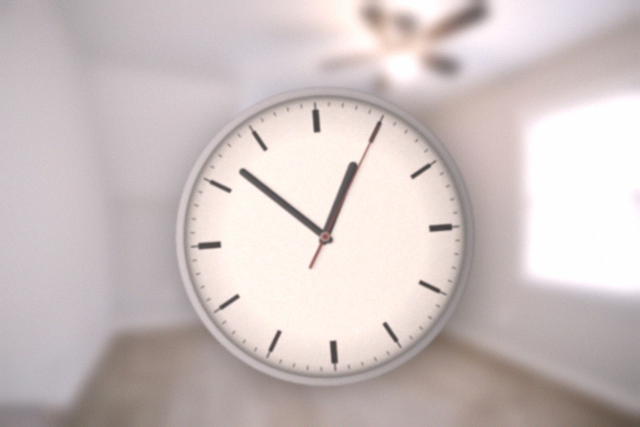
12:52:05
